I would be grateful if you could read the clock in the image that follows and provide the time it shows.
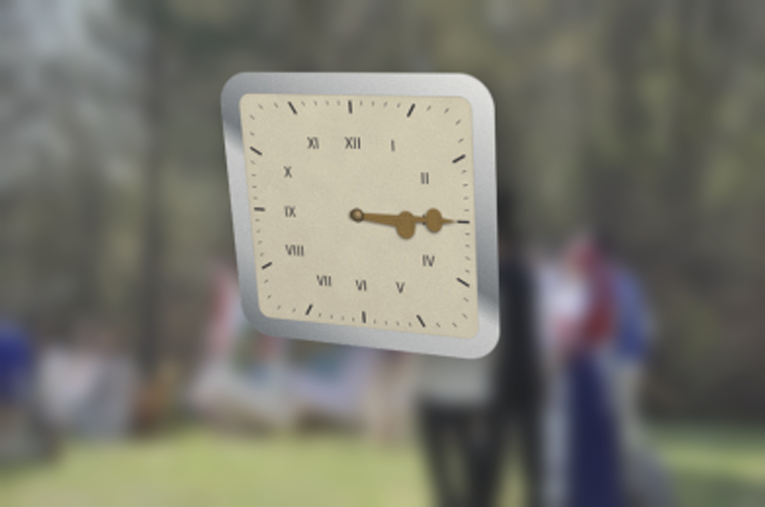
3:15
